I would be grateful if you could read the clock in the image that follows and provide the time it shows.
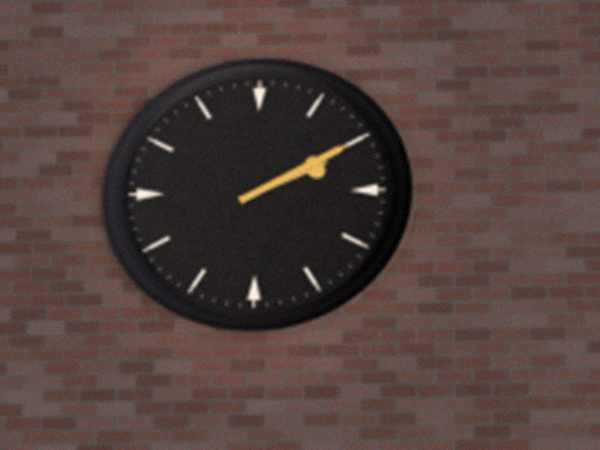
2:10
